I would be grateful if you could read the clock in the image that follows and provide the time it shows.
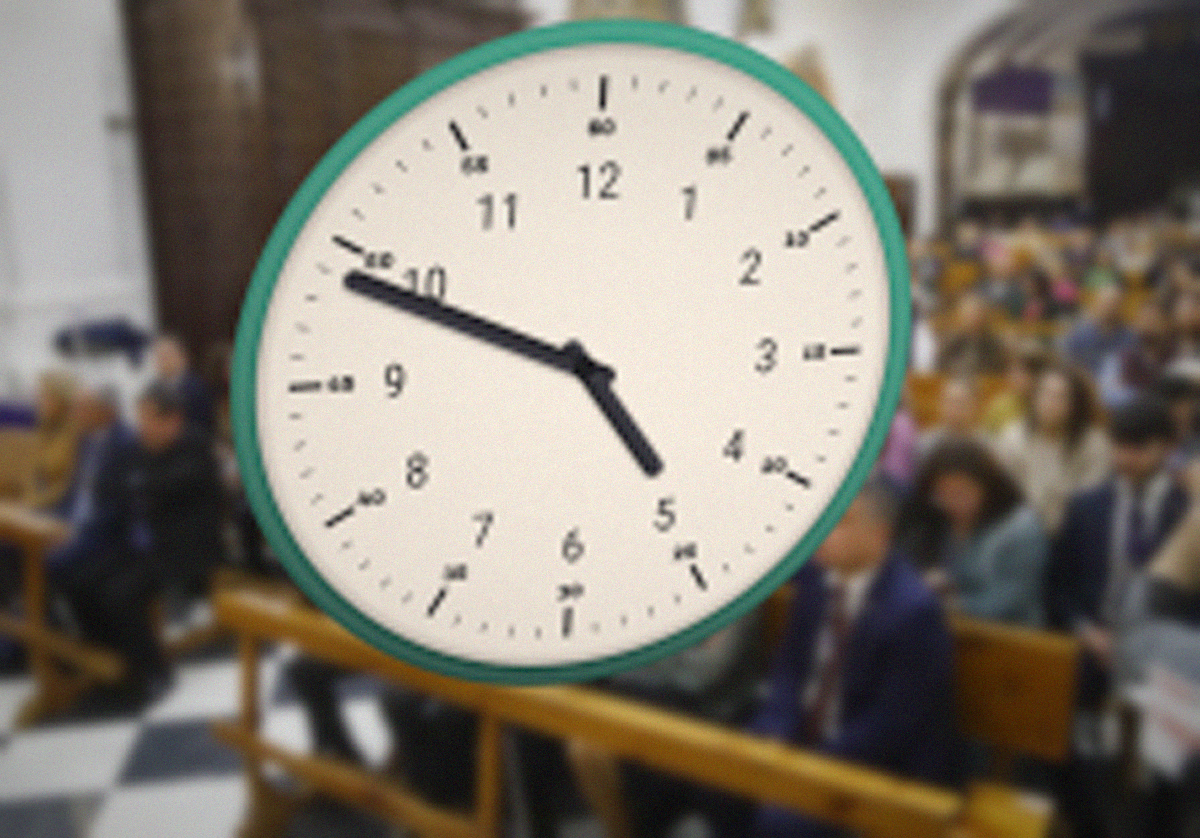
4:49
